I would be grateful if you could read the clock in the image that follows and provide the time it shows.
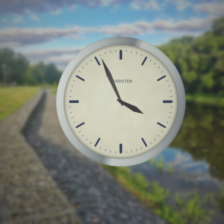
3:56
